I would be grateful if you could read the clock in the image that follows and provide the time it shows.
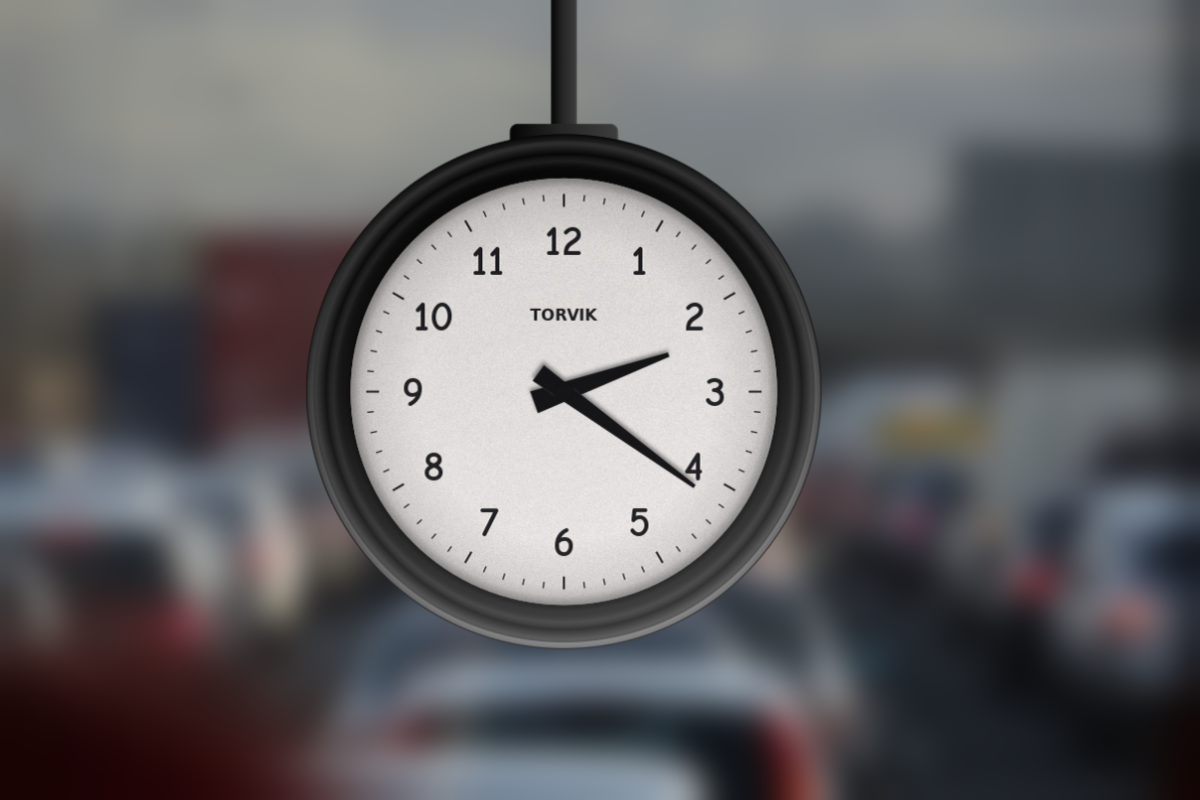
2:21
